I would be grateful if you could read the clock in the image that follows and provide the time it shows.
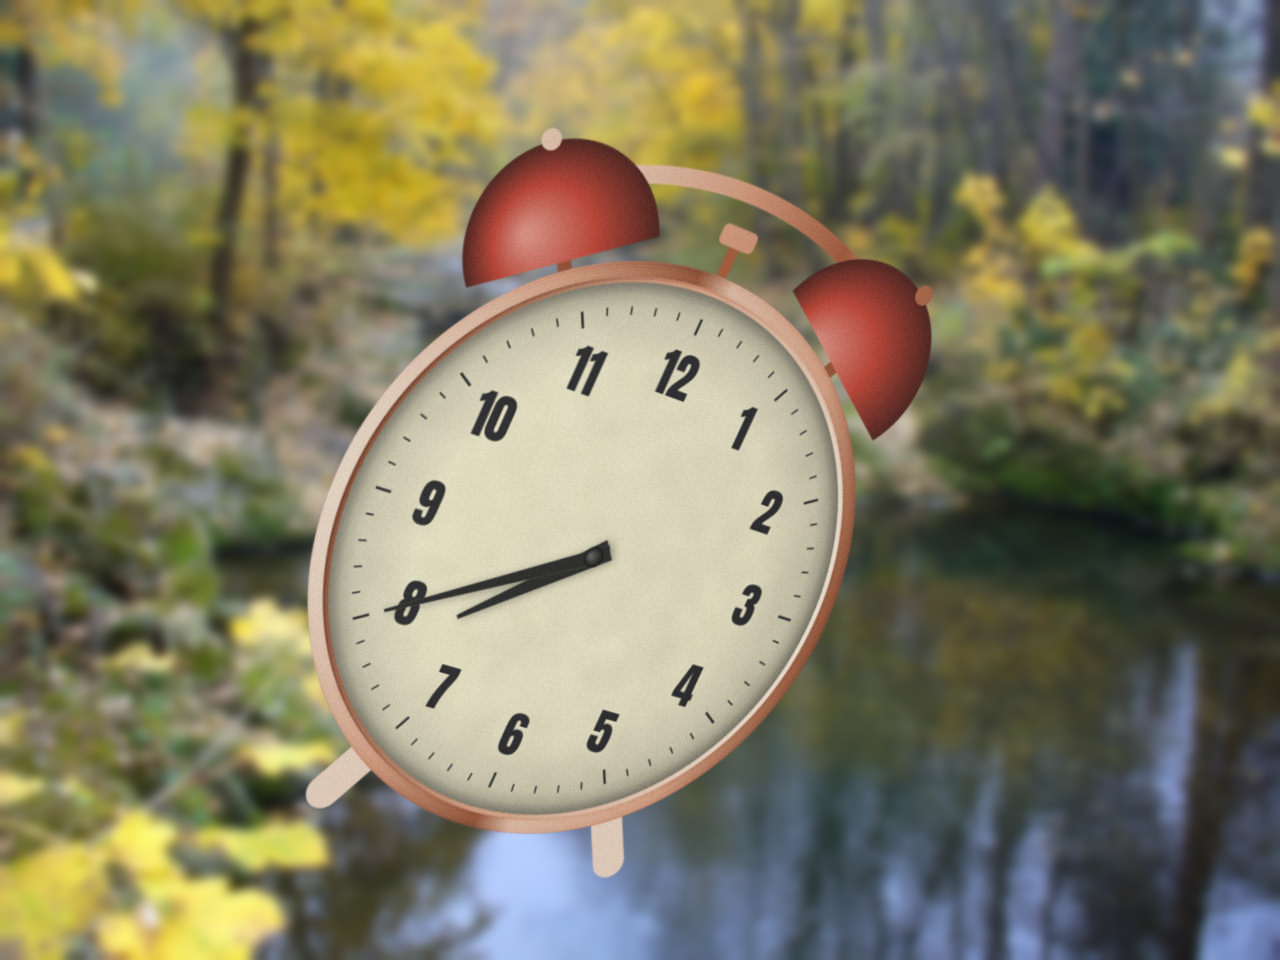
7:40
